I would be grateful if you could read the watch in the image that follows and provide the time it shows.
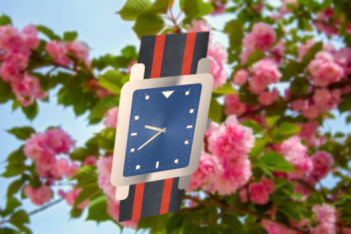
9:39
